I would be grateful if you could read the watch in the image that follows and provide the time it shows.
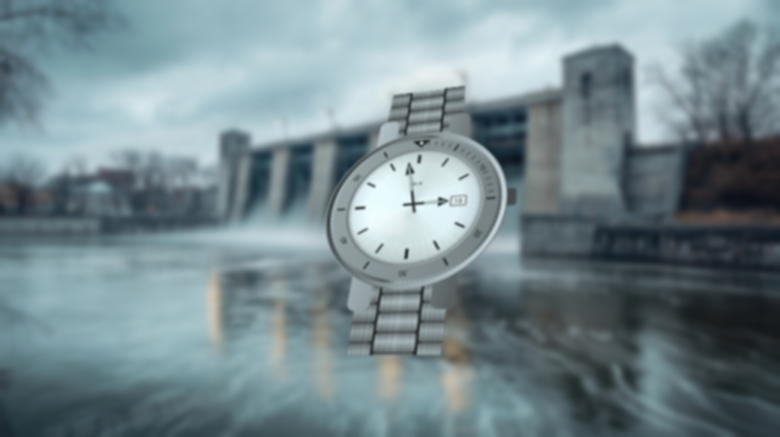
2:58
